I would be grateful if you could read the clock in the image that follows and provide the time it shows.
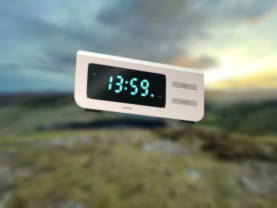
13:59
